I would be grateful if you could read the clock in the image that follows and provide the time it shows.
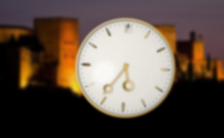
5:36
